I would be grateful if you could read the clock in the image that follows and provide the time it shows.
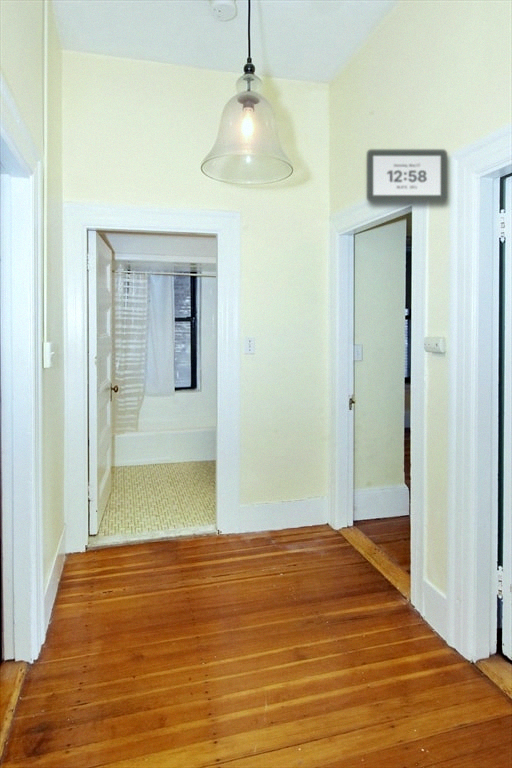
12:58
